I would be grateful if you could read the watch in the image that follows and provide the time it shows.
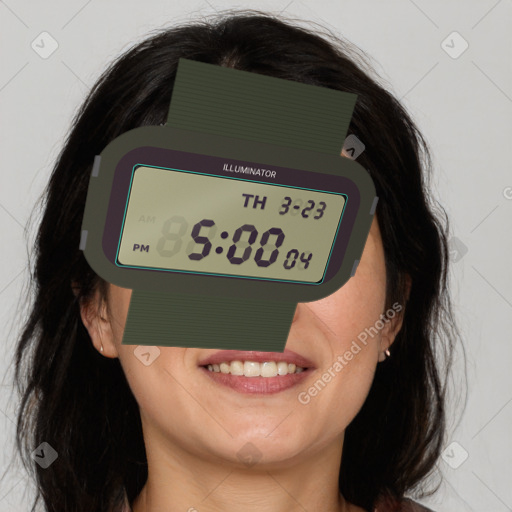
5:00:04
